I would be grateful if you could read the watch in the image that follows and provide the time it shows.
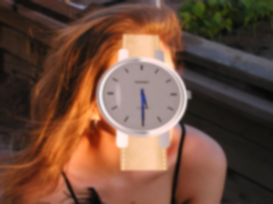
5:30
